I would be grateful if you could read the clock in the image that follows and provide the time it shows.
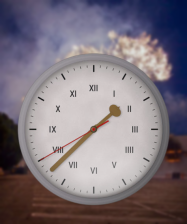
1:37:40
